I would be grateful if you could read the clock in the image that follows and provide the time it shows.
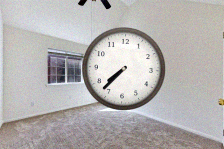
7:37
